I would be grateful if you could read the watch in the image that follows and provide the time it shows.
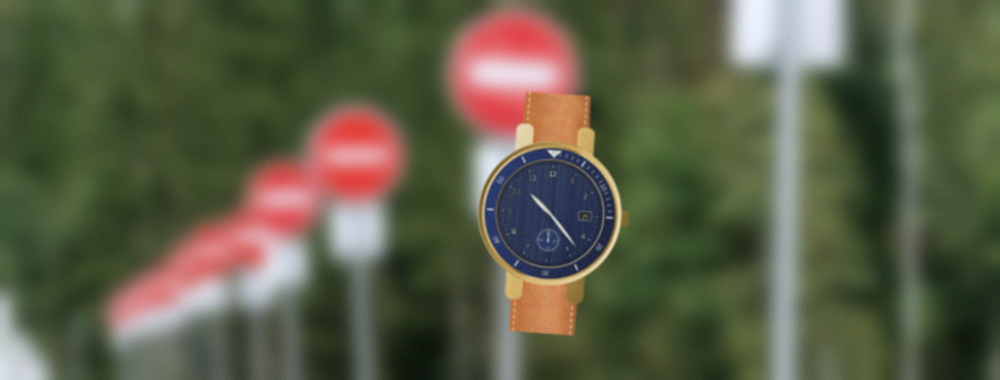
10:23
